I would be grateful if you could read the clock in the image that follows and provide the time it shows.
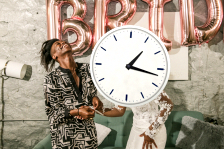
1:17
